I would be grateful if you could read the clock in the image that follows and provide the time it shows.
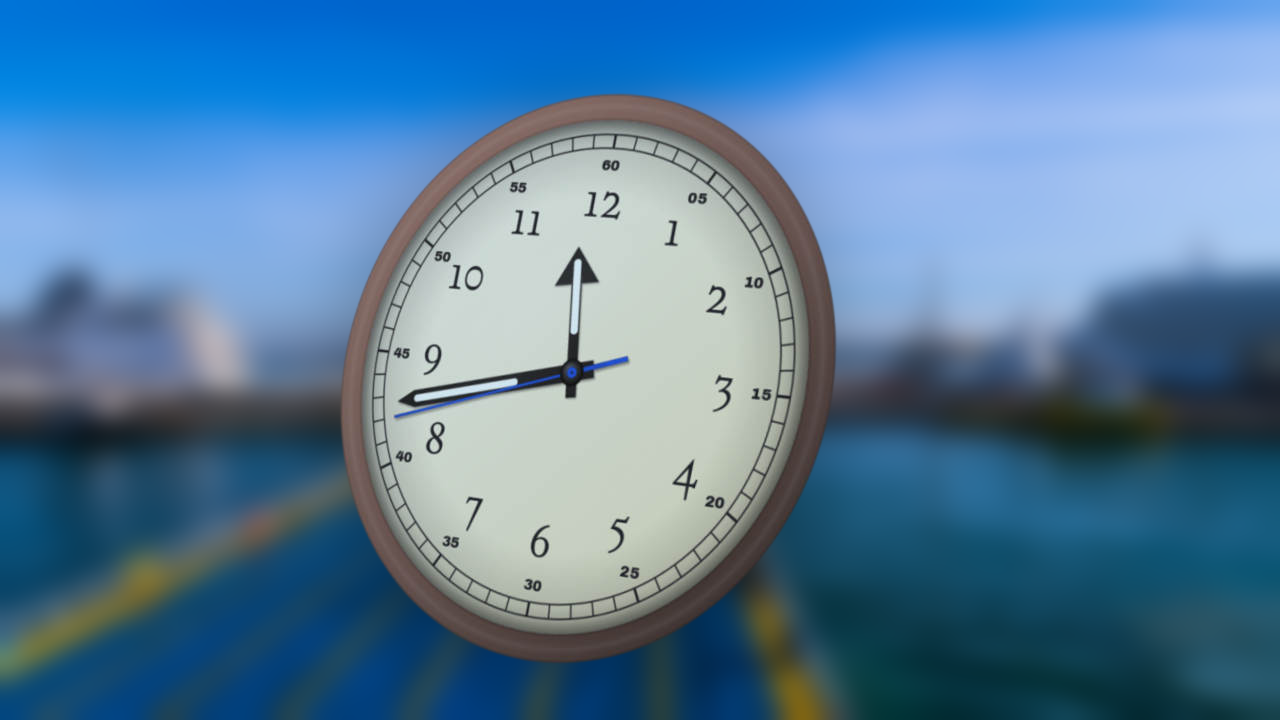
11:42:42
